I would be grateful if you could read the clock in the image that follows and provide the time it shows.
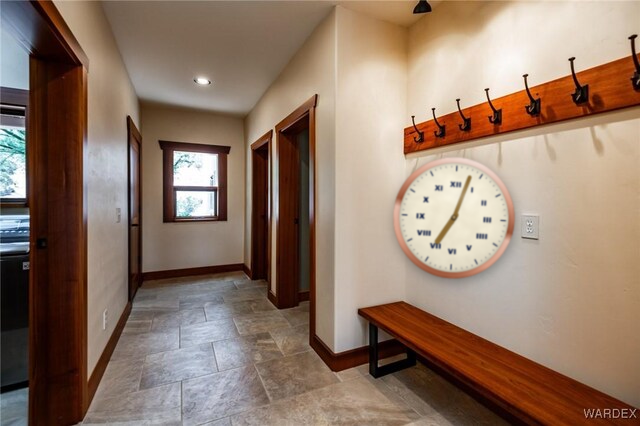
7:03
